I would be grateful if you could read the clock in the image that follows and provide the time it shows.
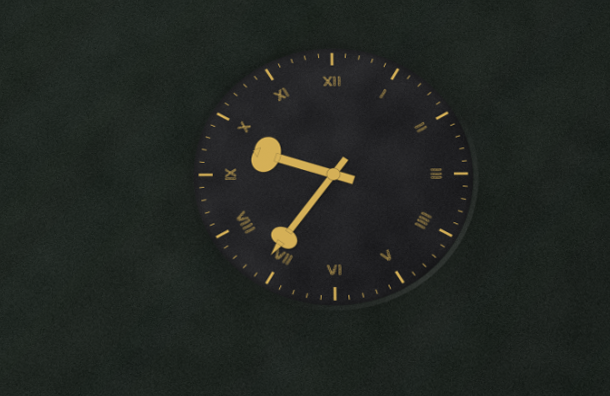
9:36
